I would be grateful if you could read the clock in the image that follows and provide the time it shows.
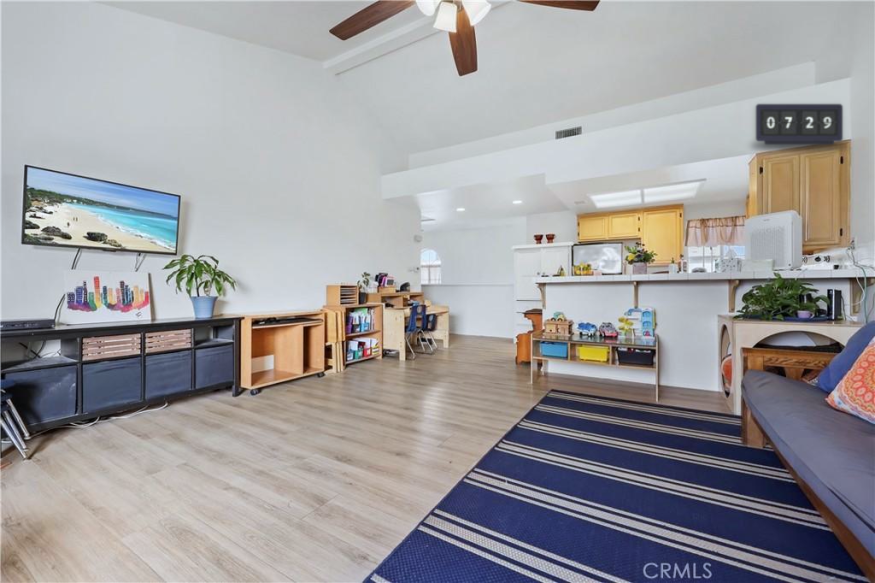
7:29
